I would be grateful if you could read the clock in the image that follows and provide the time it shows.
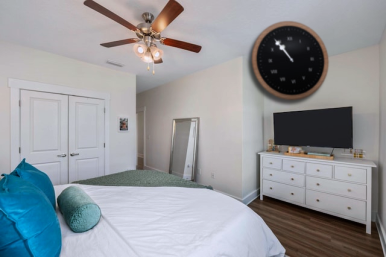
10:54
